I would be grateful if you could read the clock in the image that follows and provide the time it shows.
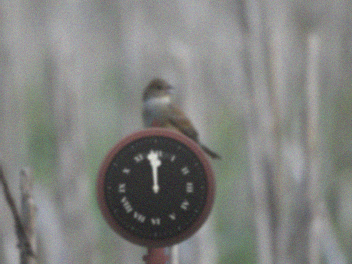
11:59
